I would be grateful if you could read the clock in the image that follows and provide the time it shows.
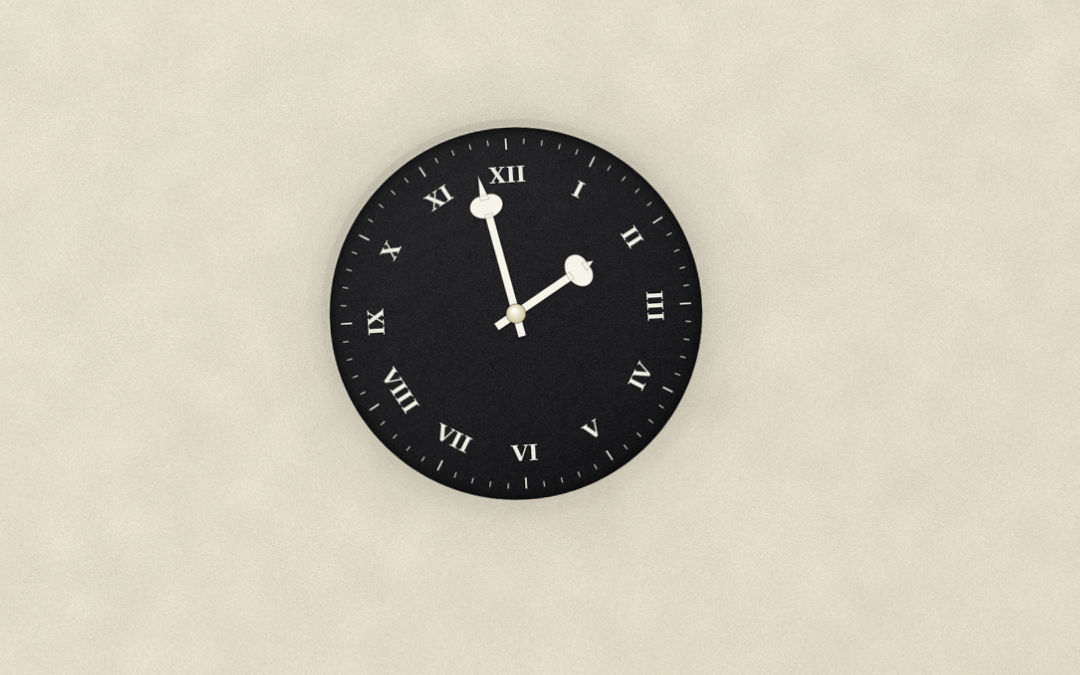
1:58
